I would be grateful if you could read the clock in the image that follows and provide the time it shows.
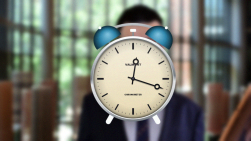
12:18
